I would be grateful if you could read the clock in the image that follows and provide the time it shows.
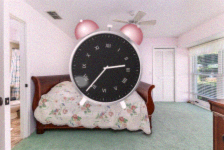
2:36
